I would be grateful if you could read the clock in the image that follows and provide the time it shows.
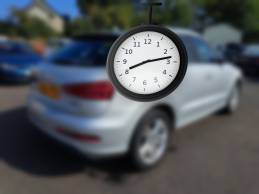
8:13
